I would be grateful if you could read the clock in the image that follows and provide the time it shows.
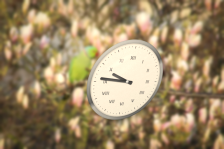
9:46
